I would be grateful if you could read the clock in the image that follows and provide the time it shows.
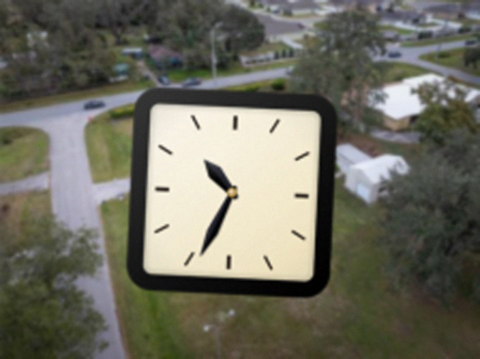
10:34
